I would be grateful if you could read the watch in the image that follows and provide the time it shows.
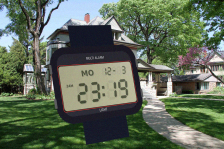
23:19
